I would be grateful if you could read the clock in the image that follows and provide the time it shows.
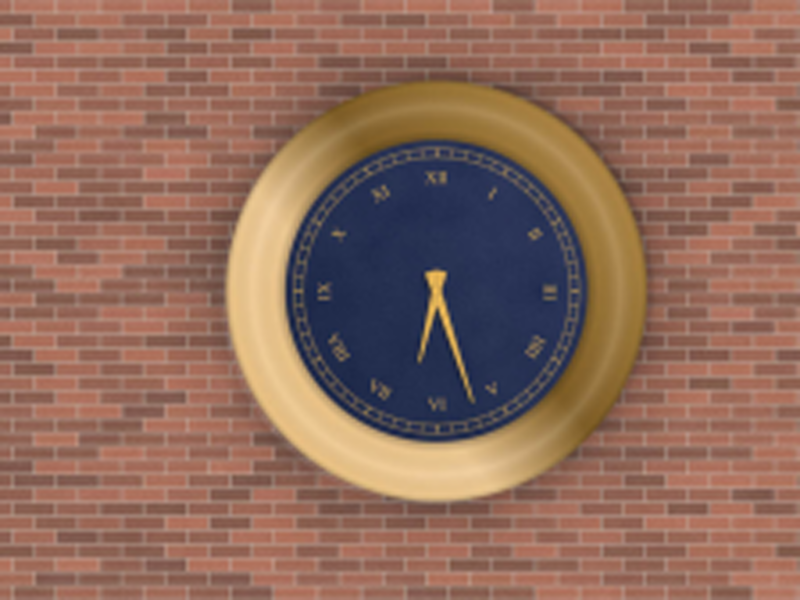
6:27
